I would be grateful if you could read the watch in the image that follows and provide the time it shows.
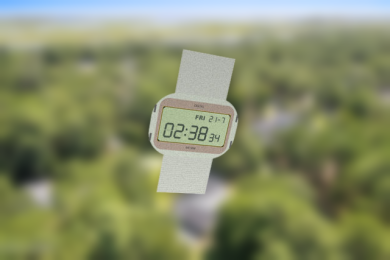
2:38:34
